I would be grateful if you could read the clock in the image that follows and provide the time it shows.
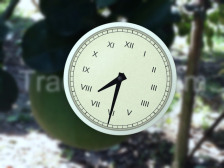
7:30
